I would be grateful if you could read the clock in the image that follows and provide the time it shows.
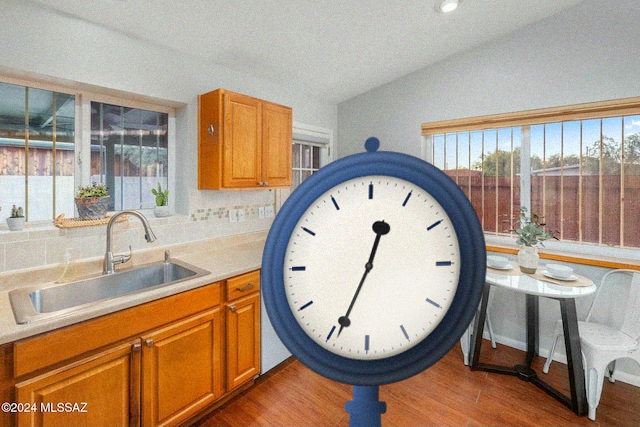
12:34
